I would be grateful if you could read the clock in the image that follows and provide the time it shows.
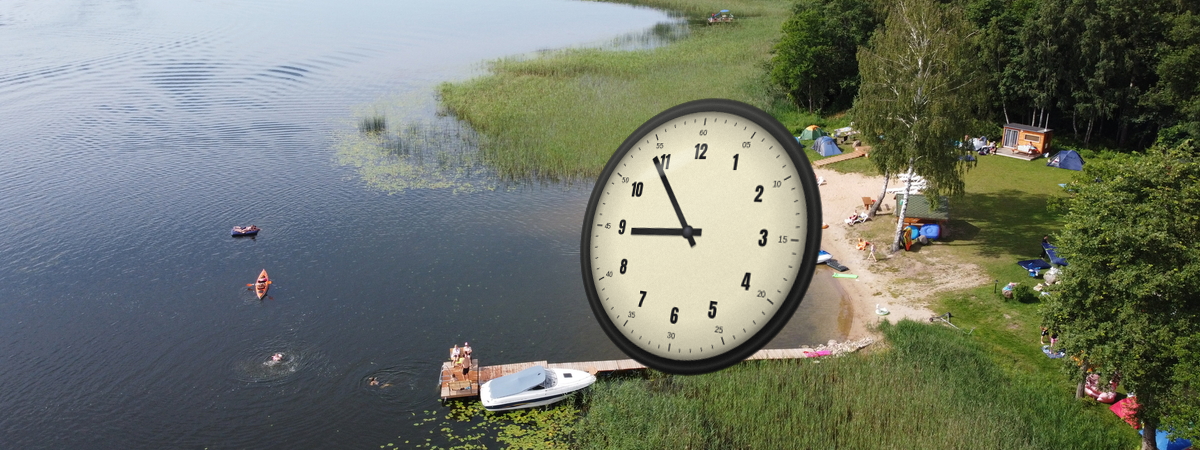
8:54
